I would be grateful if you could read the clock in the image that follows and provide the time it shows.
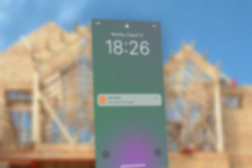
18:26
